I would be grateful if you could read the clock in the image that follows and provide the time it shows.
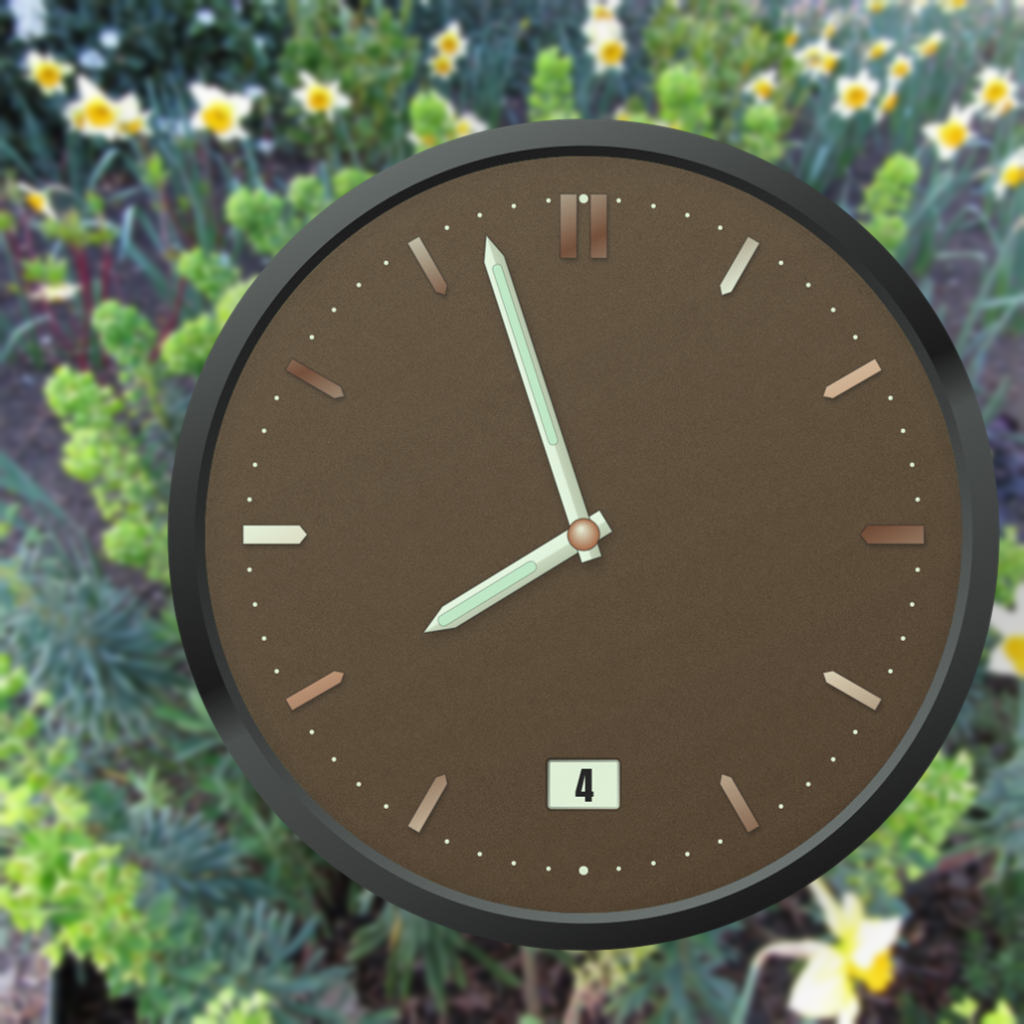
7:57
